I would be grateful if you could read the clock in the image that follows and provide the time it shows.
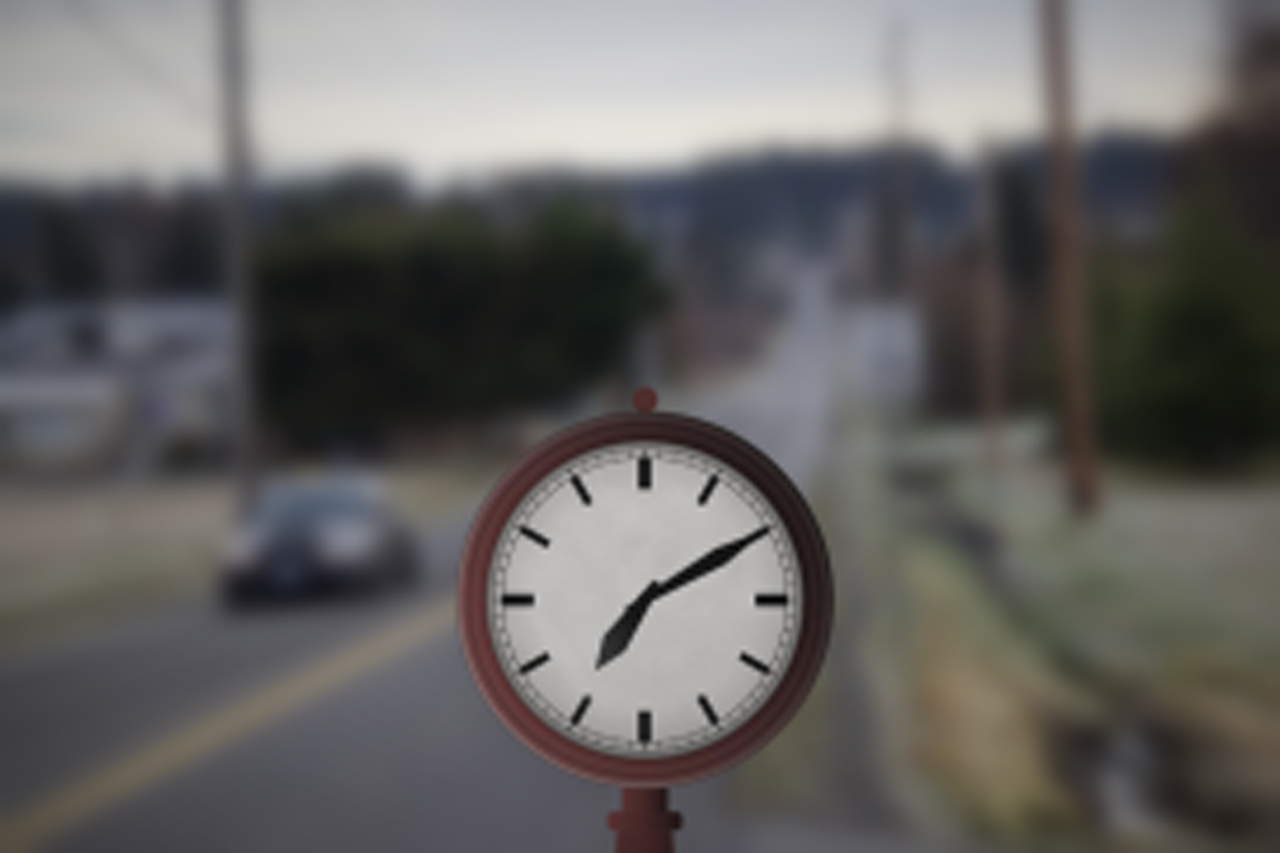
7:10
